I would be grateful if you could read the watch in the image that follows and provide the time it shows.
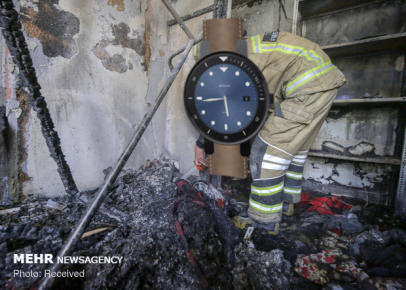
5:44
